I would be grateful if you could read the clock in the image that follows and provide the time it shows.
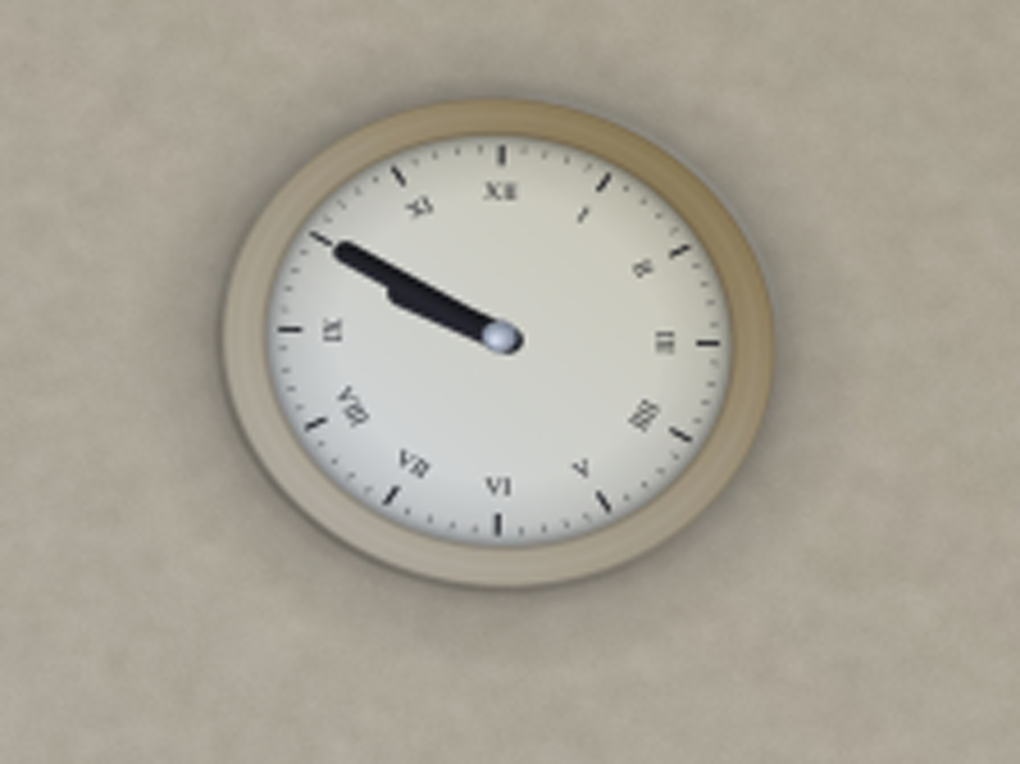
9:50
